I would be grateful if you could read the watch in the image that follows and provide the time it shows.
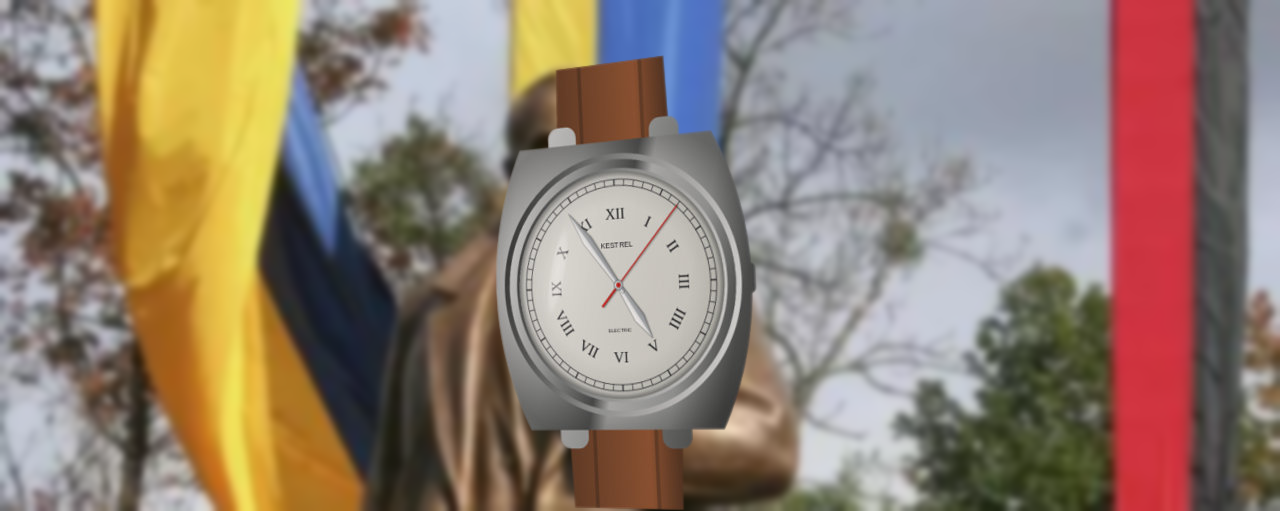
4:54:07
